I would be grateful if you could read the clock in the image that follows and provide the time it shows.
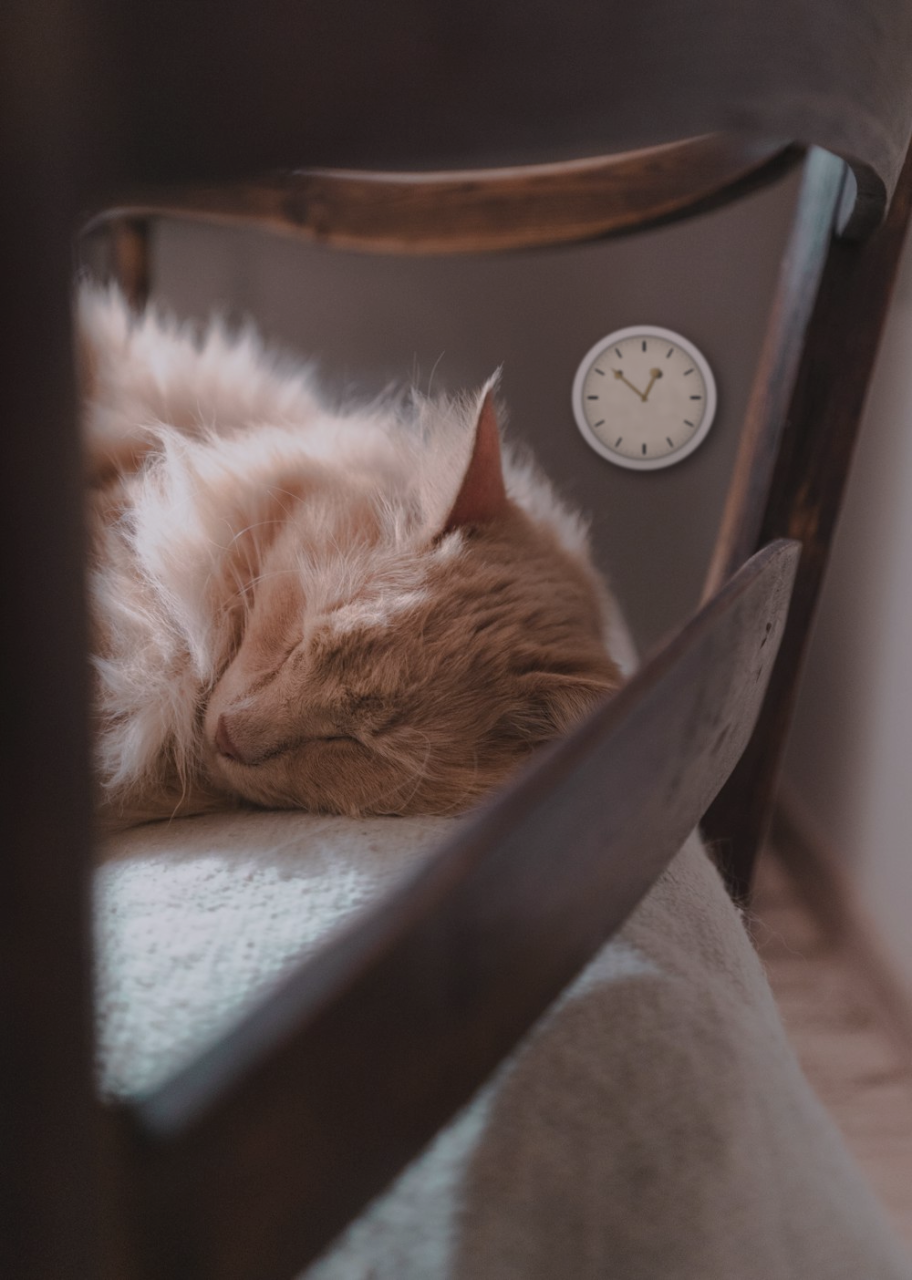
12:52
